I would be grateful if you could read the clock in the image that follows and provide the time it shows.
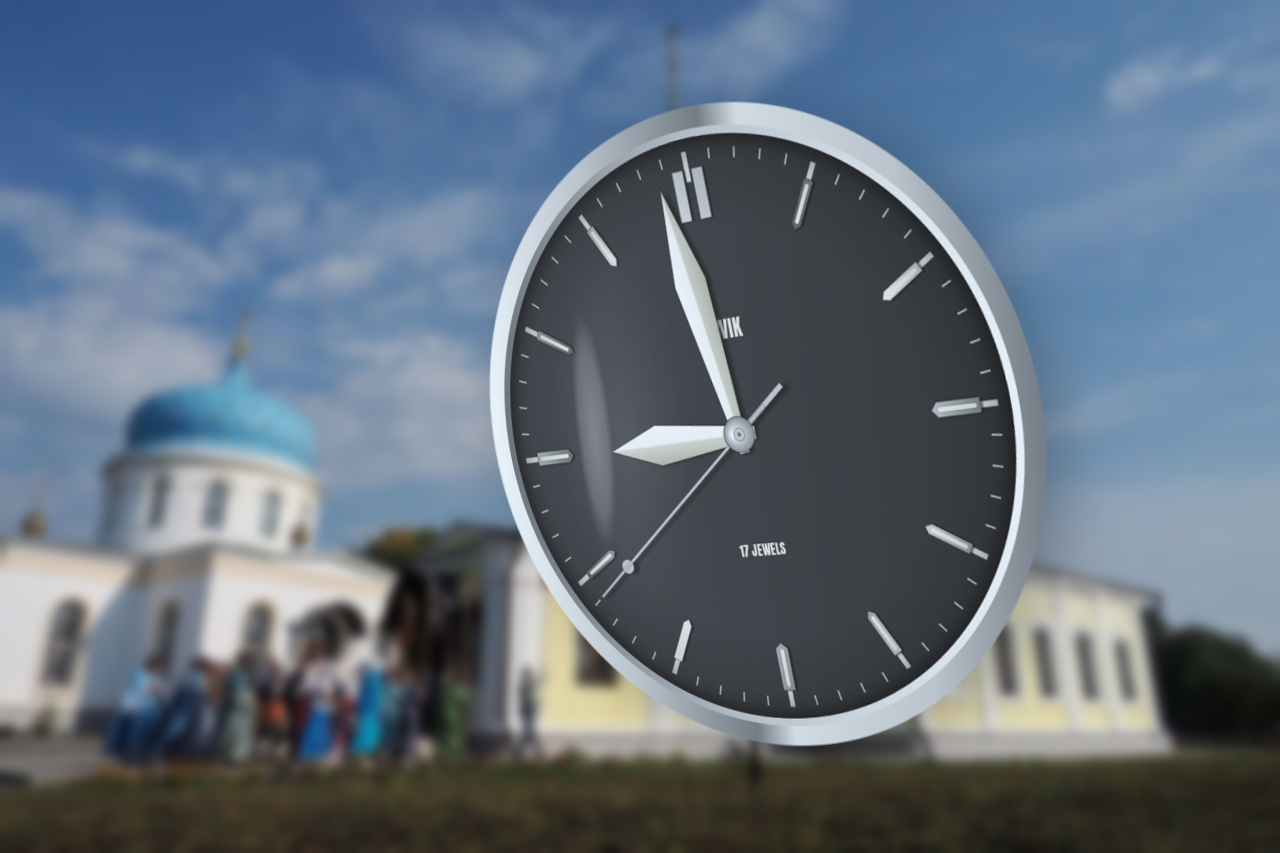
8:58:39
